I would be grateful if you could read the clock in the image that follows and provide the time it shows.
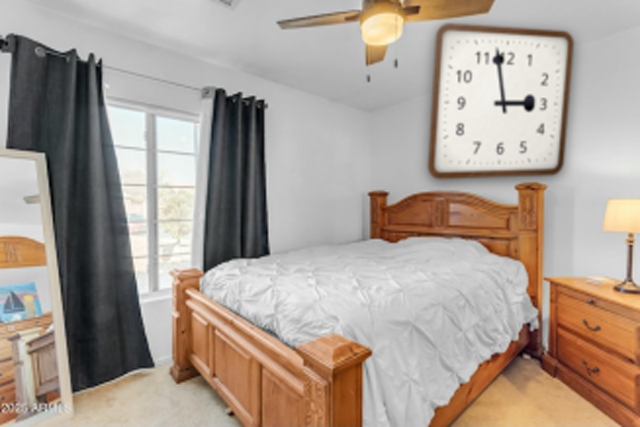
2:58
